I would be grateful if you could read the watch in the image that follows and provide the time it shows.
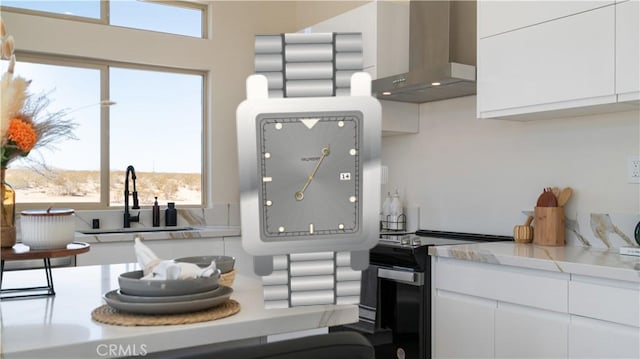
7:05
